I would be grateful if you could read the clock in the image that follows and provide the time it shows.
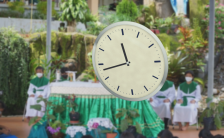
11:43
